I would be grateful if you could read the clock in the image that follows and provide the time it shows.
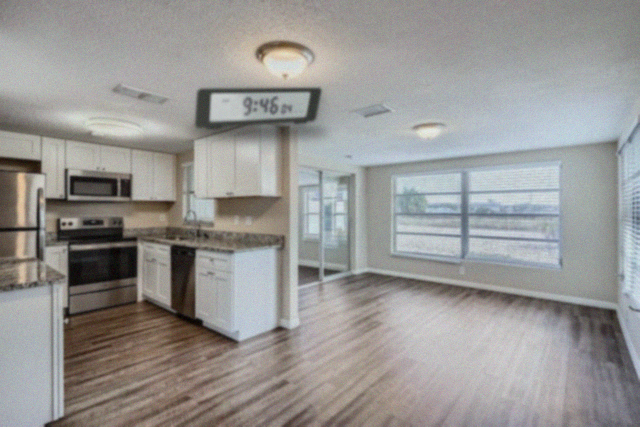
9:46
